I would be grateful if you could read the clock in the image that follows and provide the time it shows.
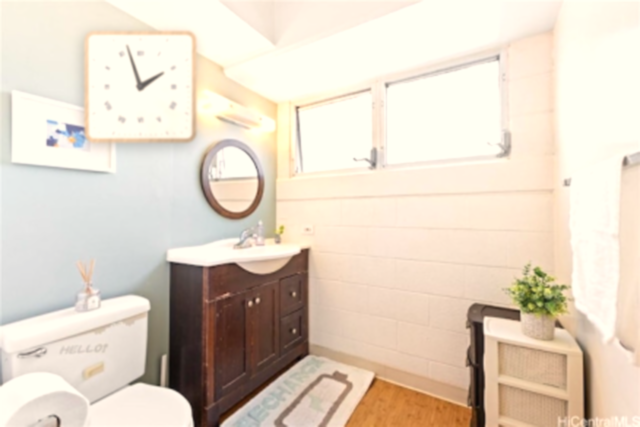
1:57
